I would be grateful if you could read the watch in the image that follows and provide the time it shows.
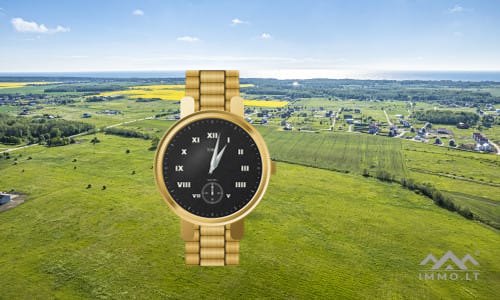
1:02
